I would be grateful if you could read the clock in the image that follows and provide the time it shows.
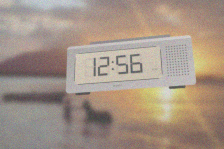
12:56
